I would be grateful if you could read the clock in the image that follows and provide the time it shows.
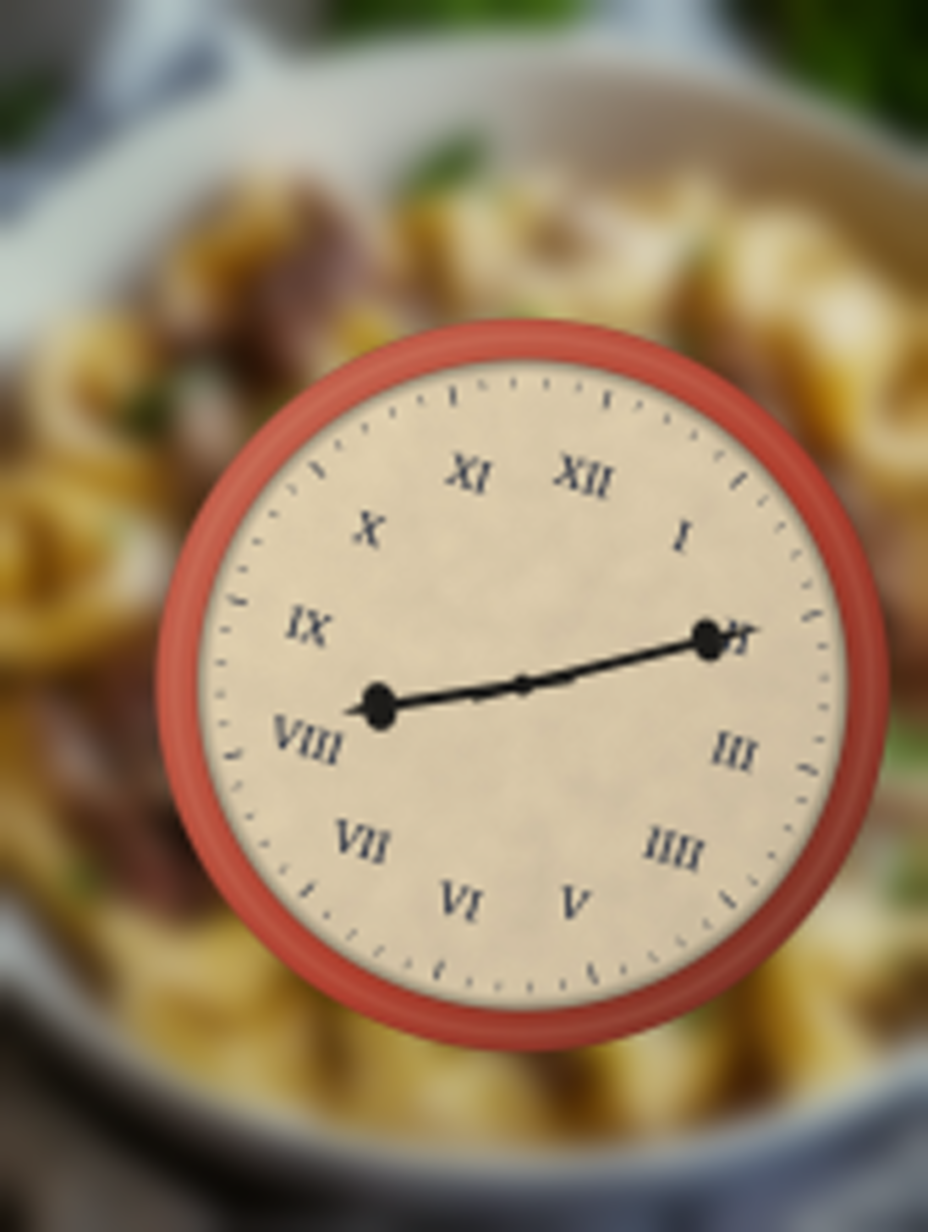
8:10
